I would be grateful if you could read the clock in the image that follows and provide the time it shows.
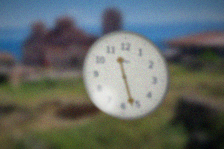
11:27
